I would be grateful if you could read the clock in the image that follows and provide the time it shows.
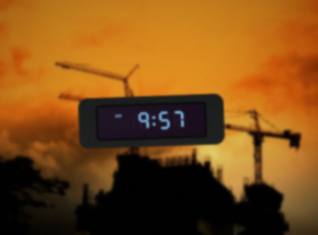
9:57
